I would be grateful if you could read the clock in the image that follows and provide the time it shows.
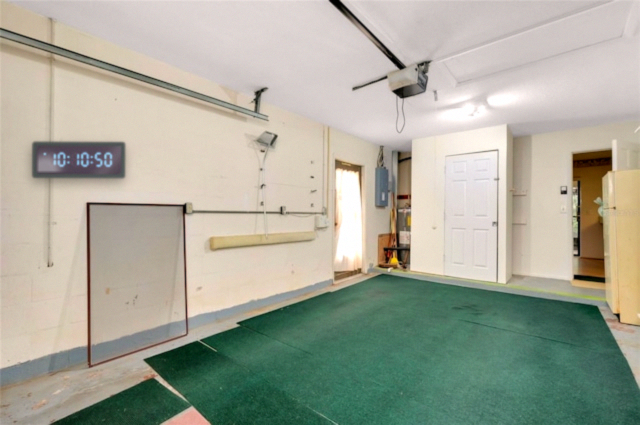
10:10:50
